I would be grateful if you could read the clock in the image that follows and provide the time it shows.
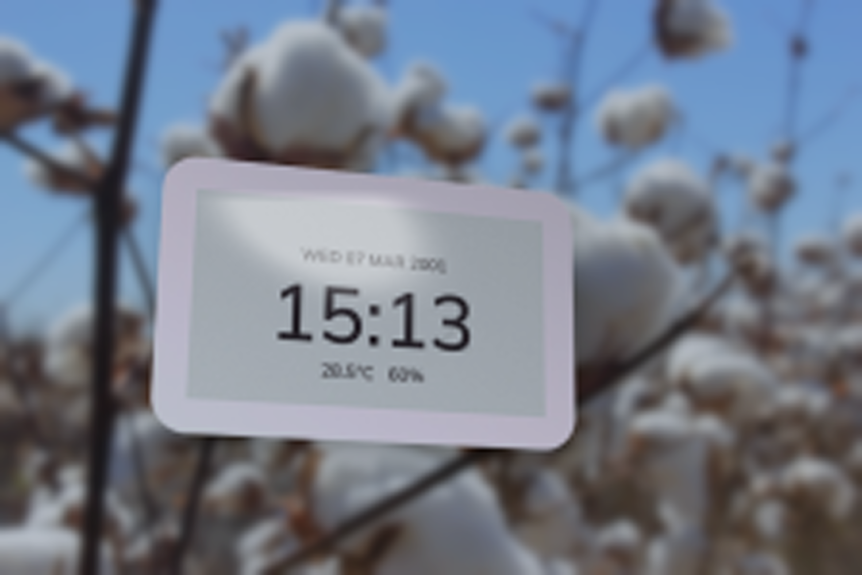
15:13
